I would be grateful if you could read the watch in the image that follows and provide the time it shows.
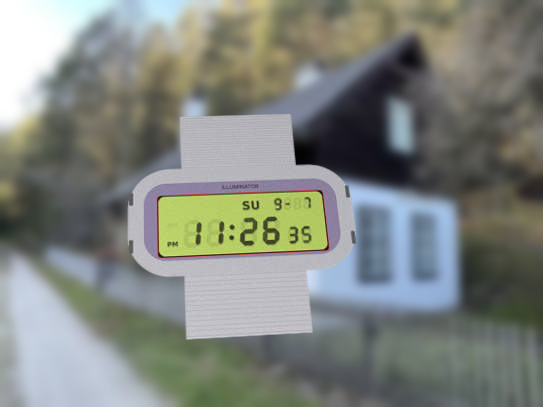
11:26:35
